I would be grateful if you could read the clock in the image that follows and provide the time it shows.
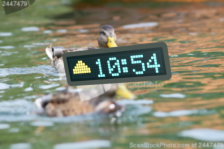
10:54
